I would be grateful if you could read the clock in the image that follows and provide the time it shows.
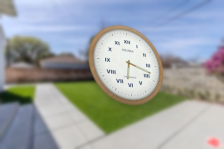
6:18
